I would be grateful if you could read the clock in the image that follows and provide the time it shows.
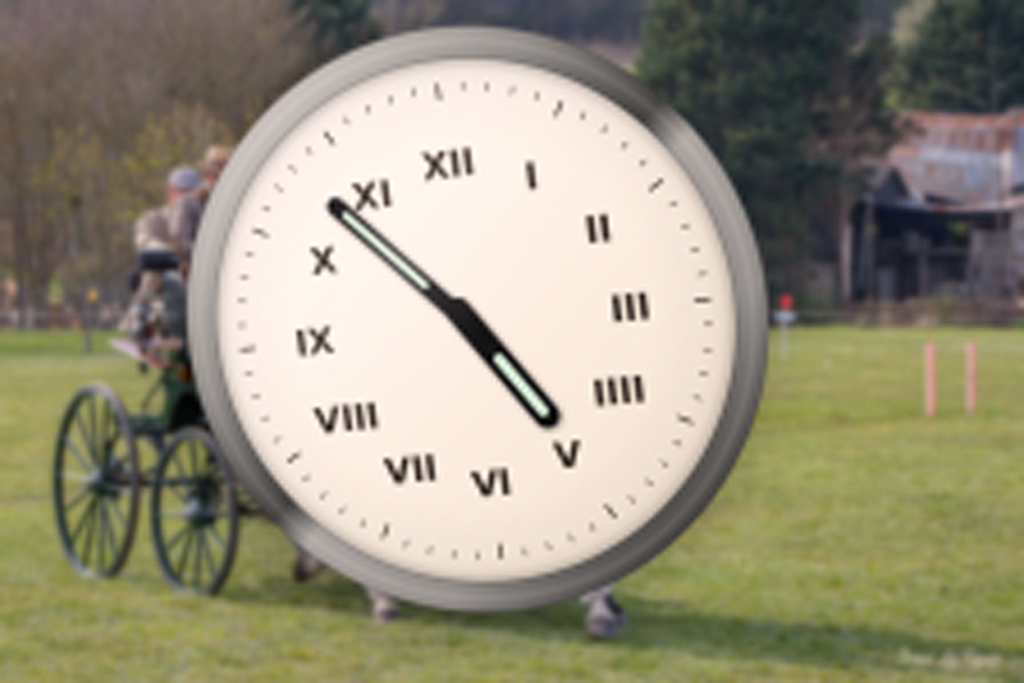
4:53
